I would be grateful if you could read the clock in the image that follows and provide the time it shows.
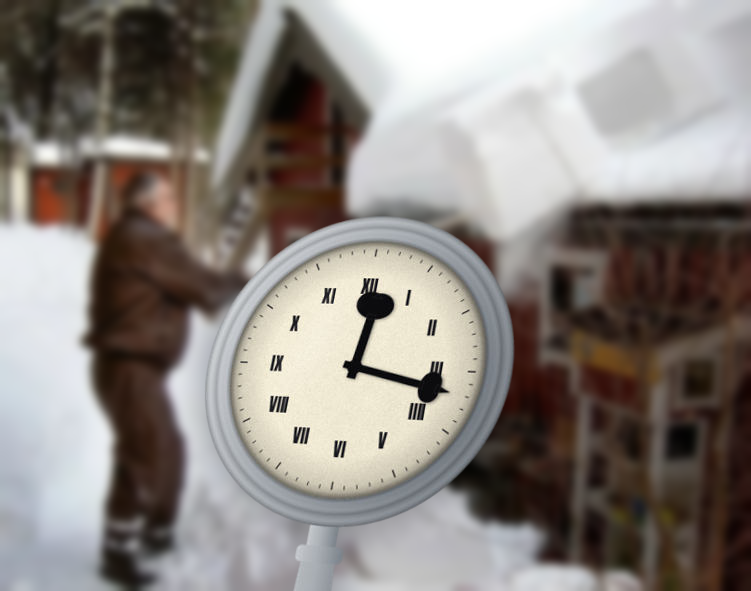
12:17
